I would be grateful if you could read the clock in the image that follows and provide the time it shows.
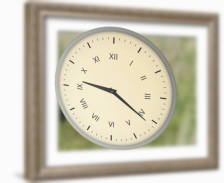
9:21
